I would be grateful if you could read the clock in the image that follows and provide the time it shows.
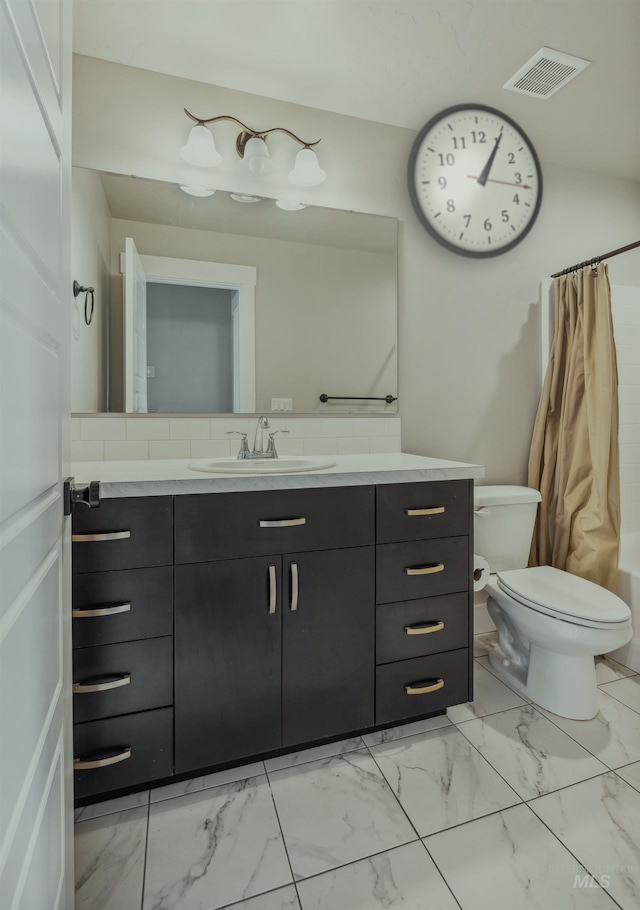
1:05:17
